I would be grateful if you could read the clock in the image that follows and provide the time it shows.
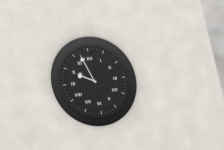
9:57
